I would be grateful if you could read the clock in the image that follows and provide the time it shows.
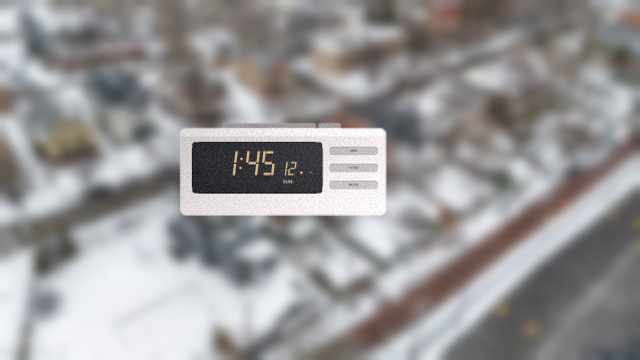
1:45:12
